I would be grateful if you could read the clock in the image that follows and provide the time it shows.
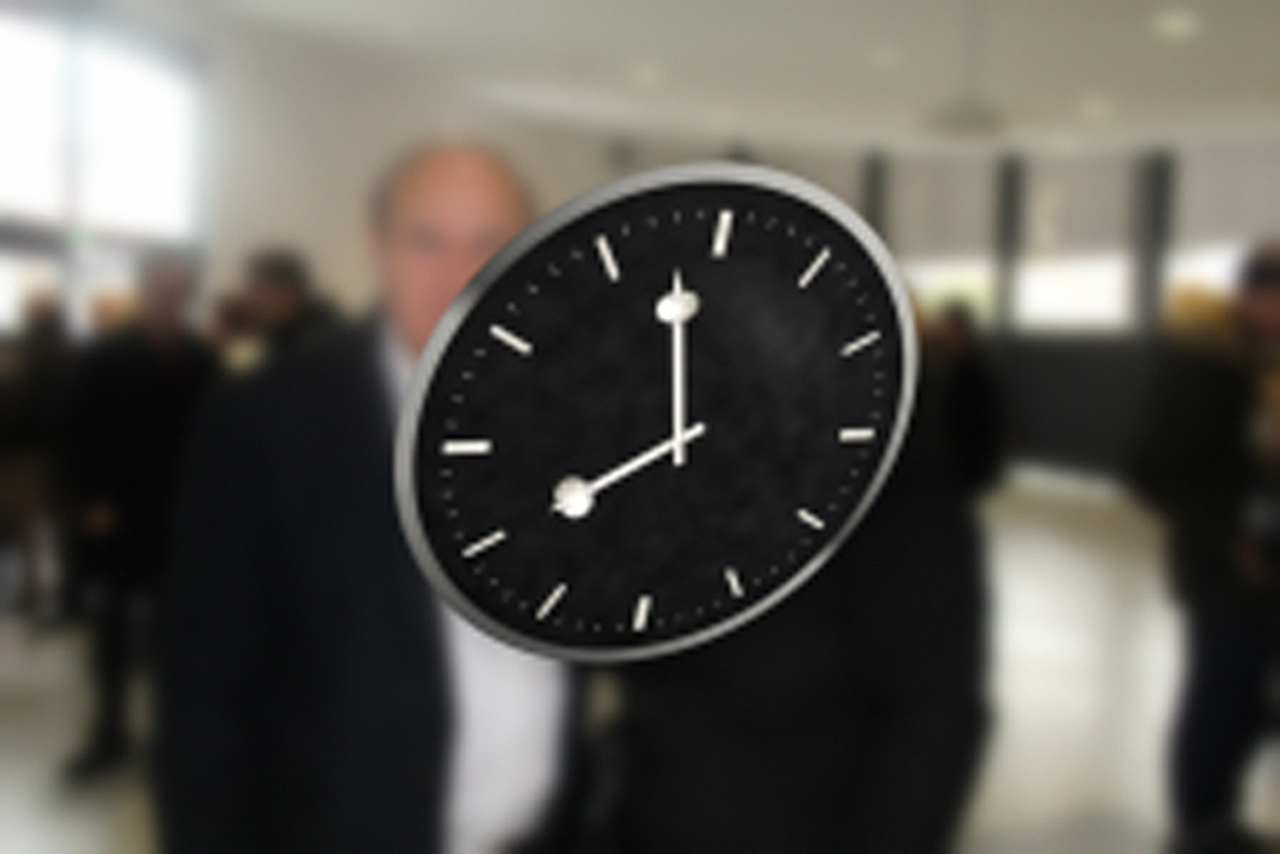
7:58
